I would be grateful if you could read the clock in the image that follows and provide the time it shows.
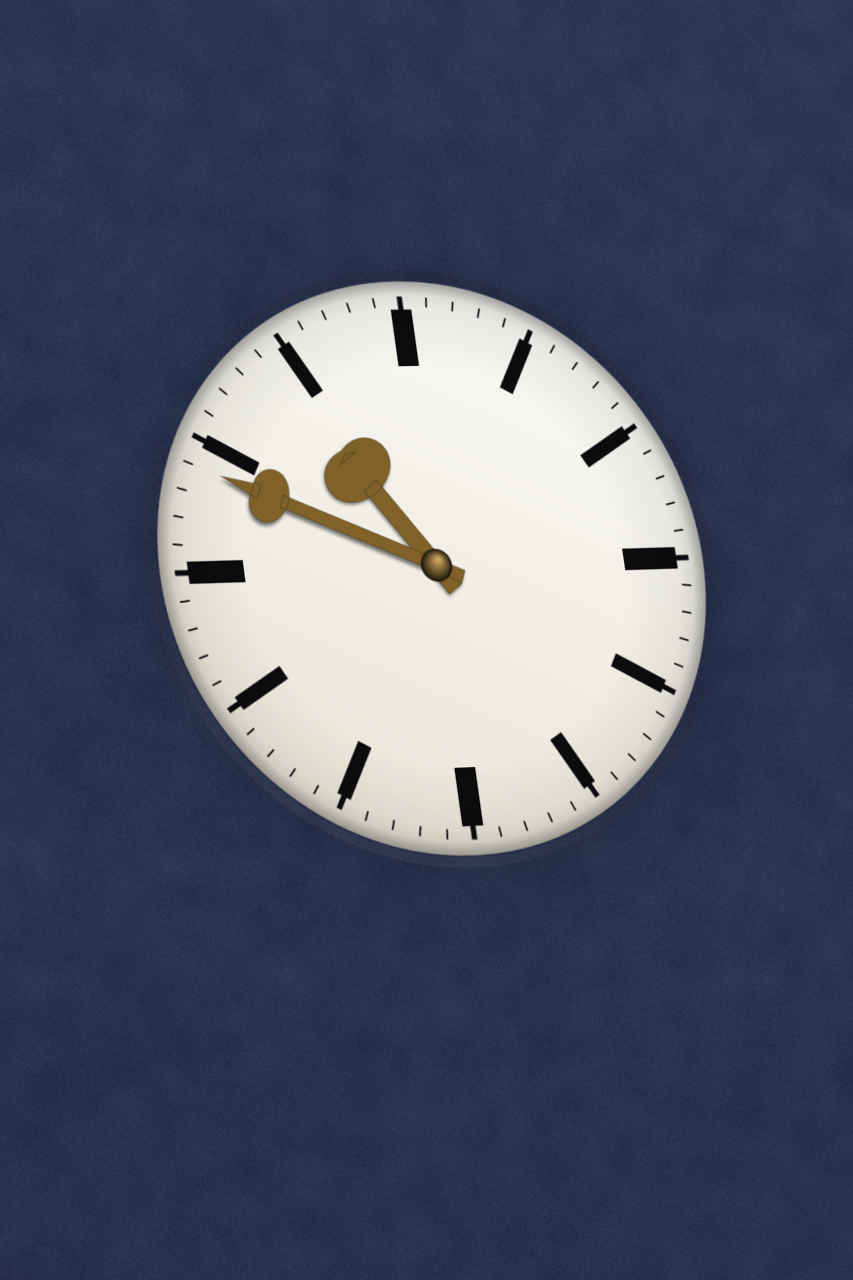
10:49
